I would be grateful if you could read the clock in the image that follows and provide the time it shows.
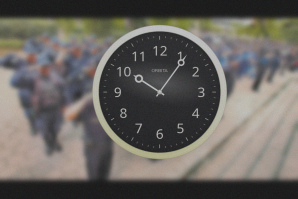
10:06
